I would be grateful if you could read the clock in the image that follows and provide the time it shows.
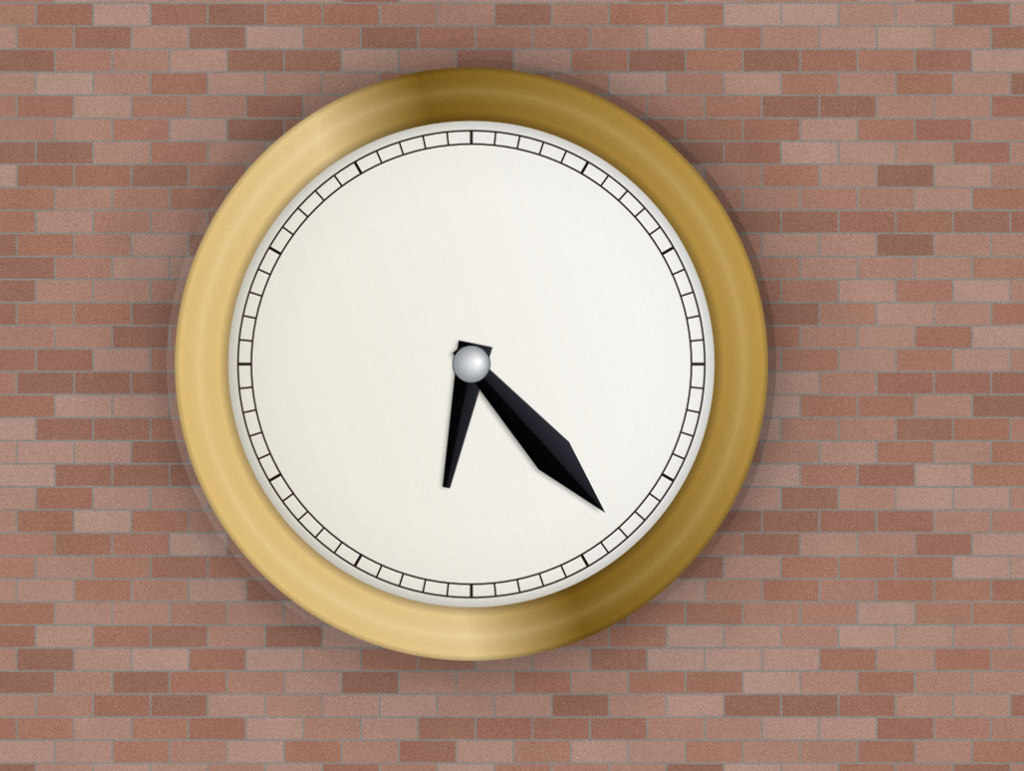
6:23
